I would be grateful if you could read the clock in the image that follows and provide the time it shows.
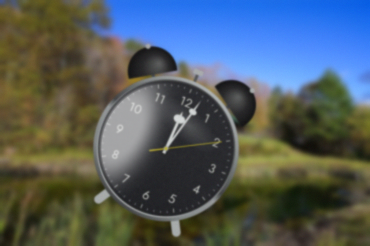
12:02:10
